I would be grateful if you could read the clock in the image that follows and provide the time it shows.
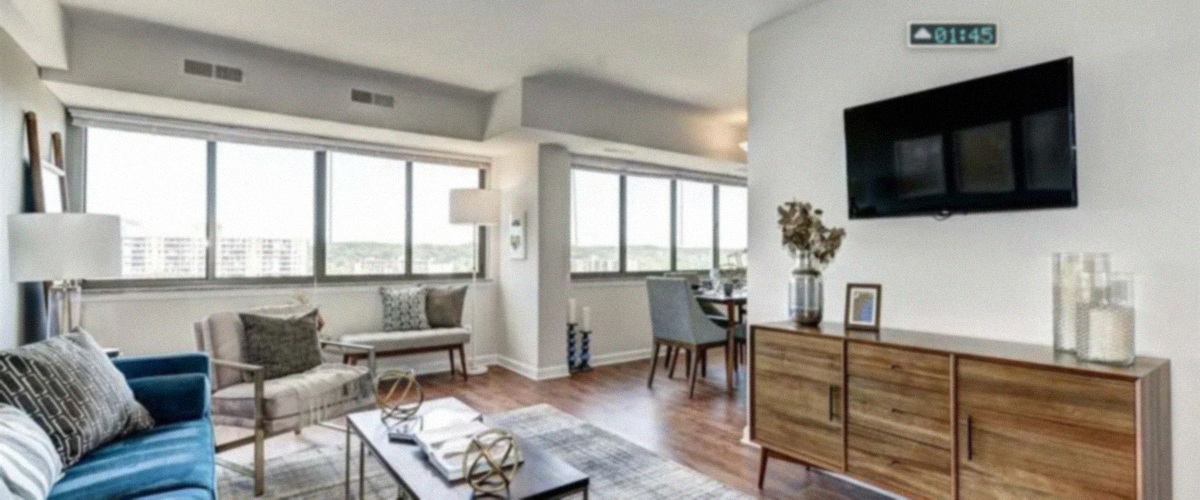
1:45
